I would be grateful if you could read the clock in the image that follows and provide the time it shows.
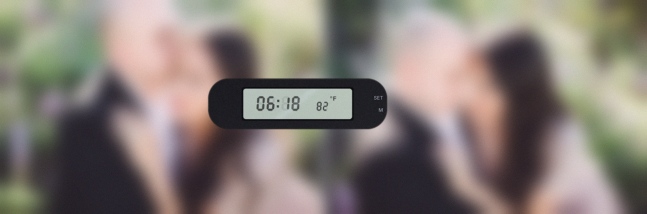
6:18
